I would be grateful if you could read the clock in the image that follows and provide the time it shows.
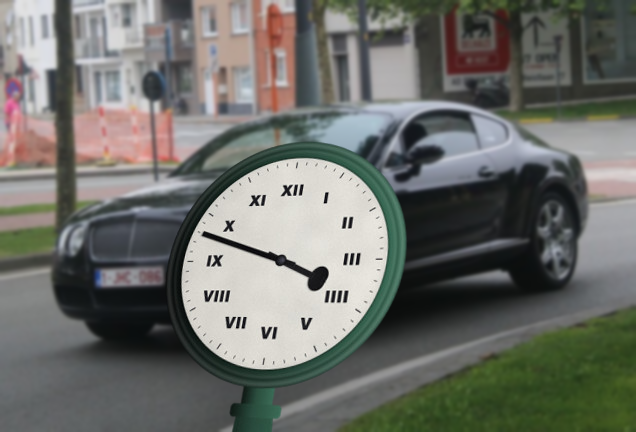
3:48
